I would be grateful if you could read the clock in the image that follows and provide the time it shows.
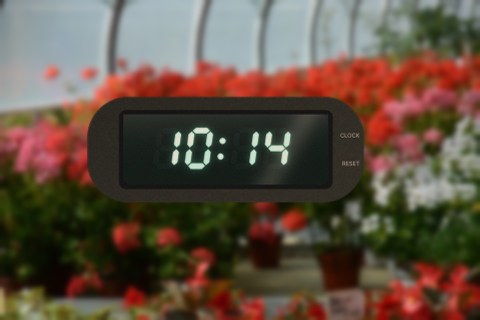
10:14
